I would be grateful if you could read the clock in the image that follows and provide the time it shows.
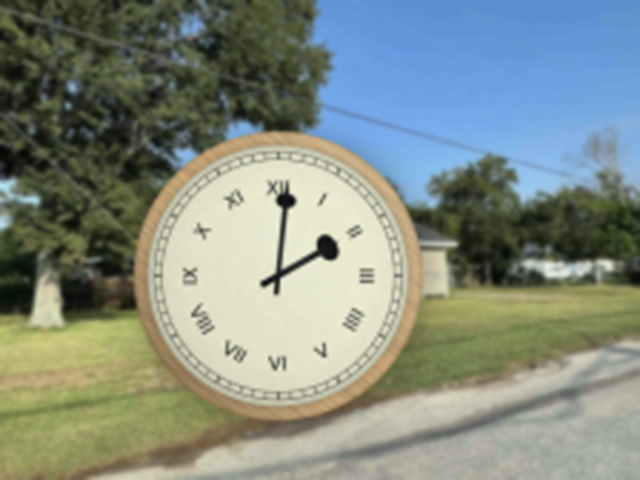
2:01
